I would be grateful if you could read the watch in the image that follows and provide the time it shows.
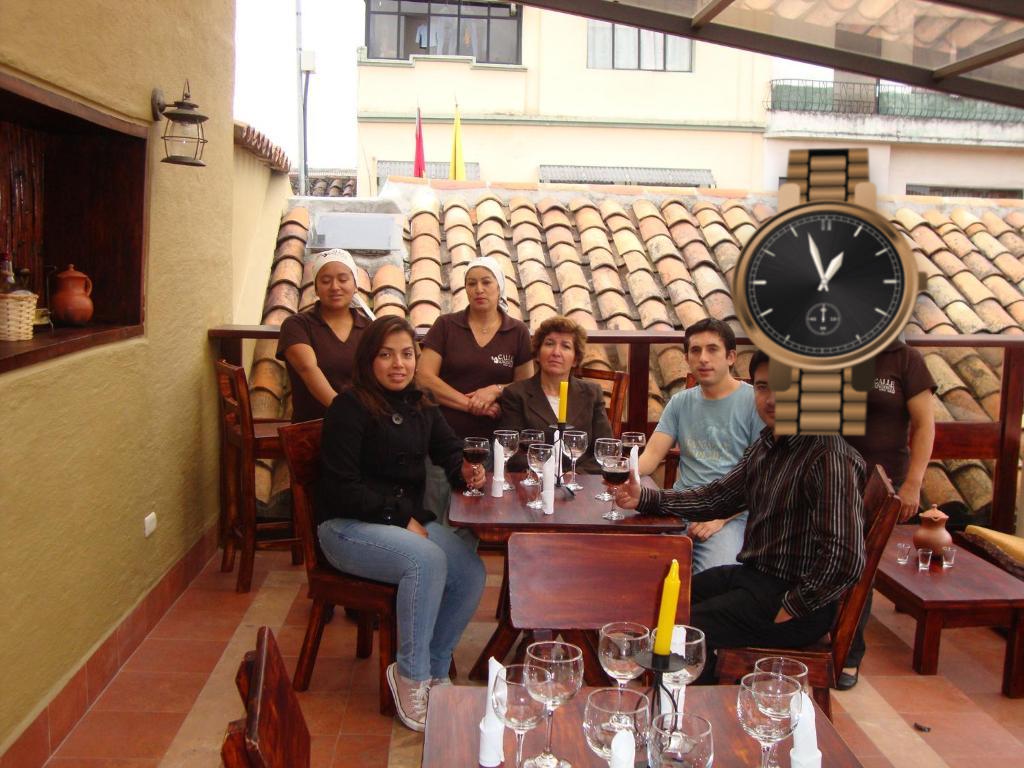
12:57
